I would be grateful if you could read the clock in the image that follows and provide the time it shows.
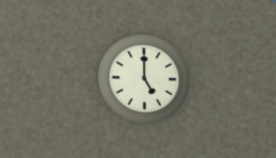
5:00
